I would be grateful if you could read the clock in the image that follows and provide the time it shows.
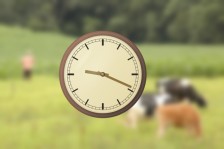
9:19
